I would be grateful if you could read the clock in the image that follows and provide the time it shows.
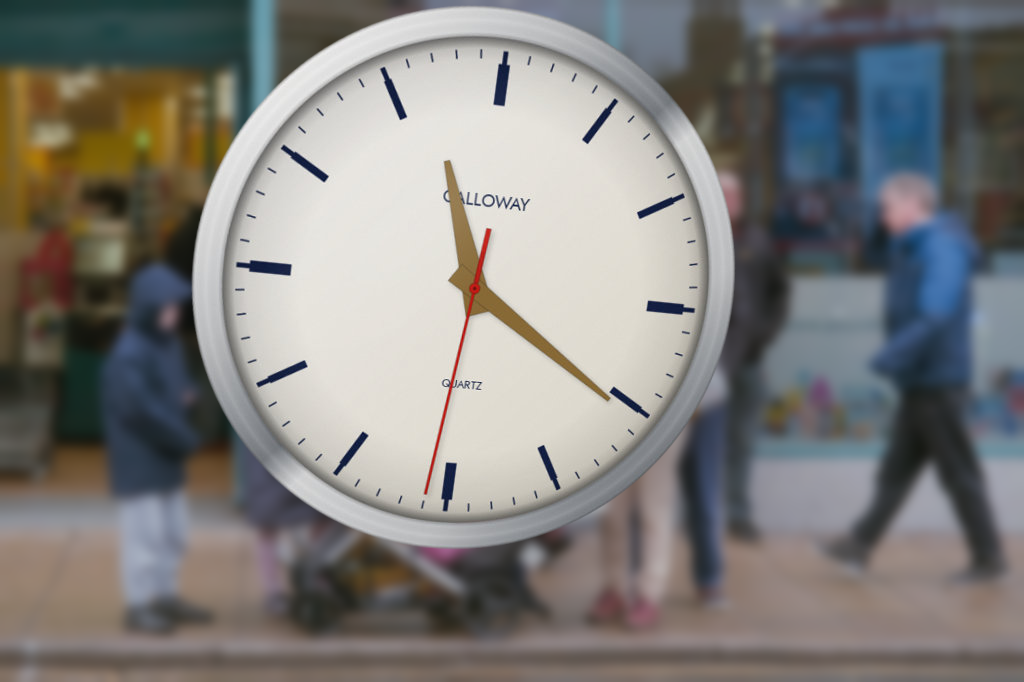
11:20:31
